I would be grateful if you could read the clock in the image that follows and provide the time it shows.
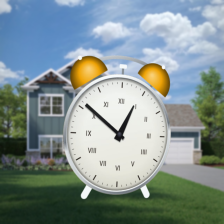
12:51
